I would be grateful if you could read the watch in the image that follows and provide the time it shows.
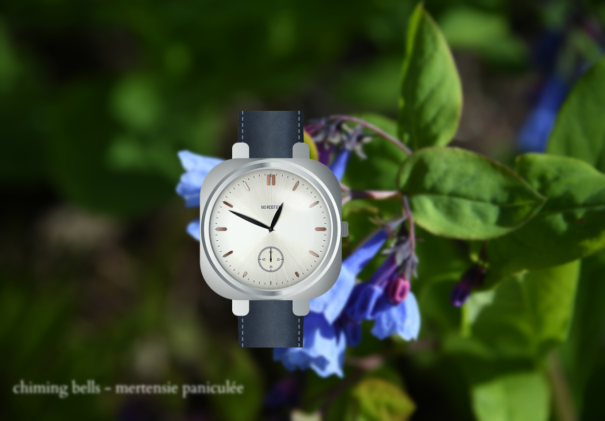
12:49
